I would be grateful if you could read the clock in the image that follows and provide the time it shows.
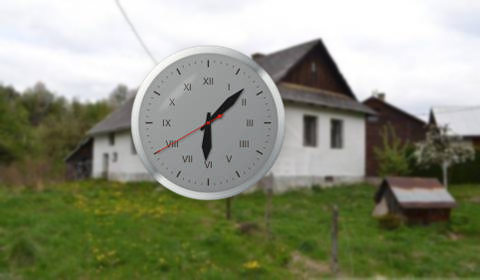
6:07:40
